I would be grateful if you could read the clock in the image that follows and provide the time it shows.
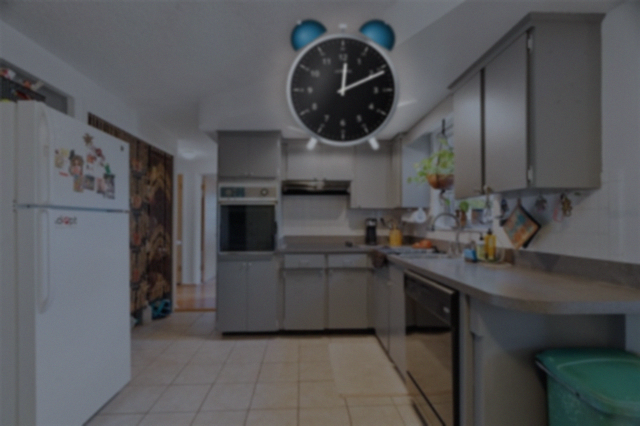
12:11
